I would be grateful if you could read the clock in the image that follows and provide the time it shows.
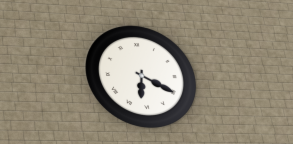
6:20
